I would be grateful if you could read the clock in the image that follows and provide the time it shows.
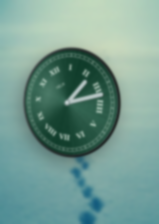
2:17
